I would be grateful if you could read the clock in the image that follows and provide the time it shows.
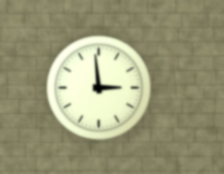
2:59
